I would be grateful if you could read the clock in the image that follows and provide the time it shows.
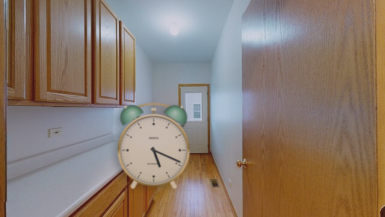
5:19
